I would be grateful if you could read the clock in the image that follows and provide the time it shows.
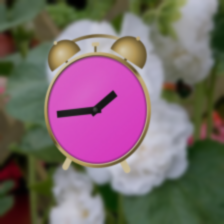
1:44
